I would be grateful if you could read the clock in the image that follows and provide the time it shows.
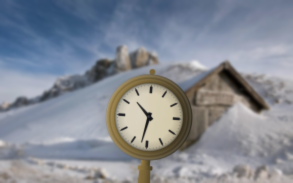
10:32
